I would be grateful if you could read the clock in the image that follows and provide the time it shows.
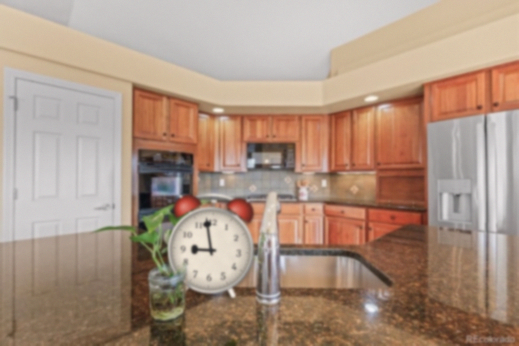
8:58
